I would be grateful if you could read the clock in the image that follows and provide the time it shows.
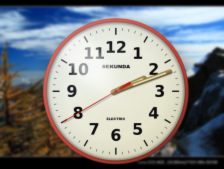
2:11:40
